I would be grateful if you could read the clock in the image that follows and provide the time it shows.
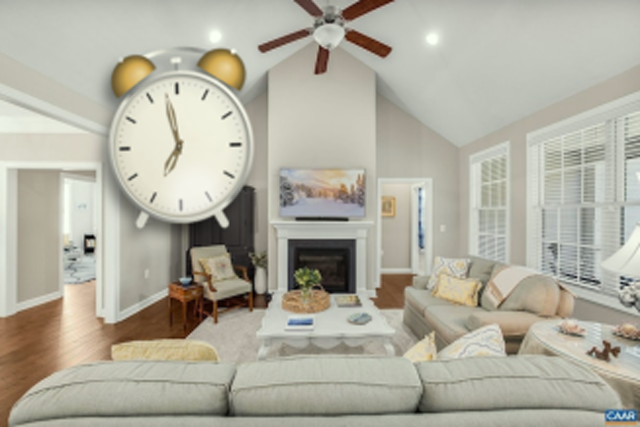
6:58
